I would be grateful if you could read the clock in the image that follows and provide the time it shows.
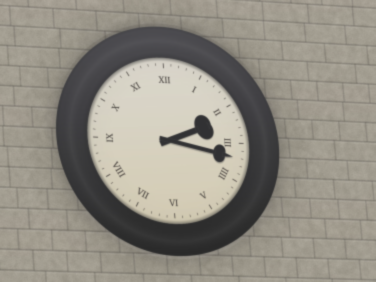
2:17
